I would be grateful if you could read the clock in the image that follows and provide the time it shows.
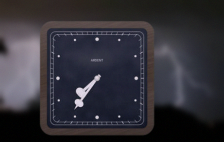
7:36
